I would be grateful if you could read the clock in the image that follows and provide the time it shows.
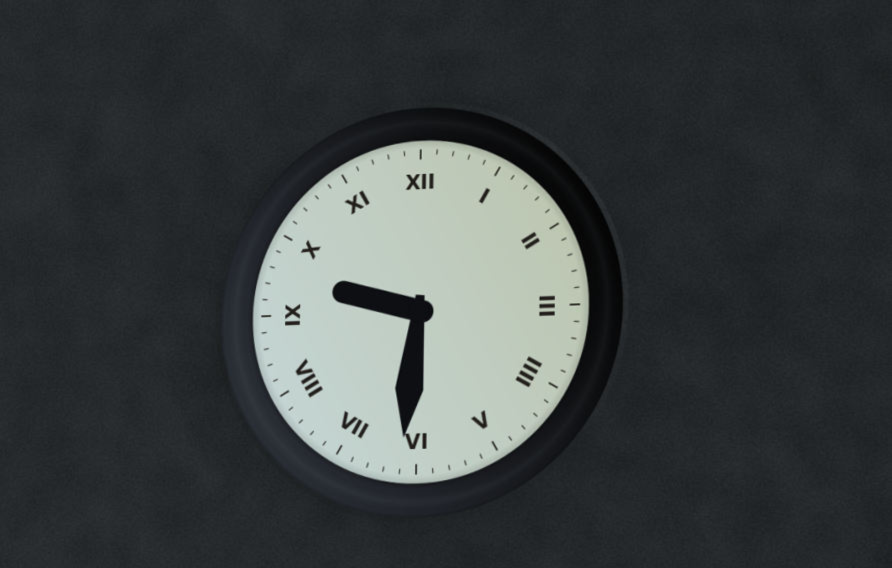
9:31
